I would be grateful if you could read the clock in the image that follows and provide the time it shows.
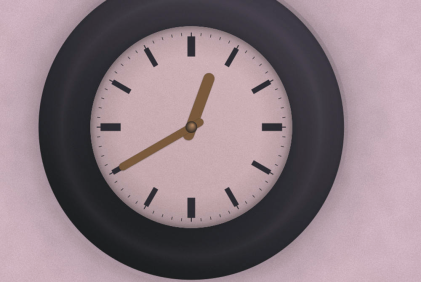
12:40
